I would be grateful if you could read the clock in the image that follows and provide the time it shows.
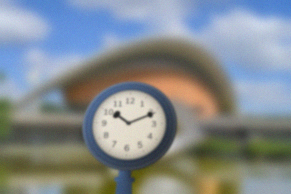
10:11
